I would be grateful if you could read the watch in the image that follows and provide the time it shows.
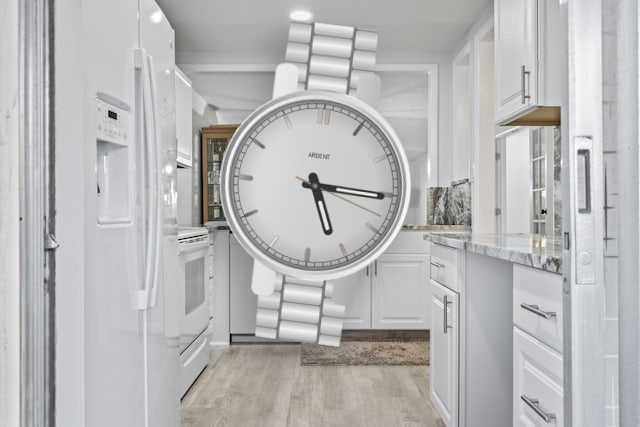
5:15:18
